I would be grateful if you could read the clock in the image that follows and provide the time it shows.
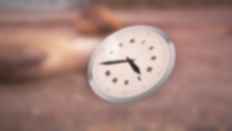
4:45
